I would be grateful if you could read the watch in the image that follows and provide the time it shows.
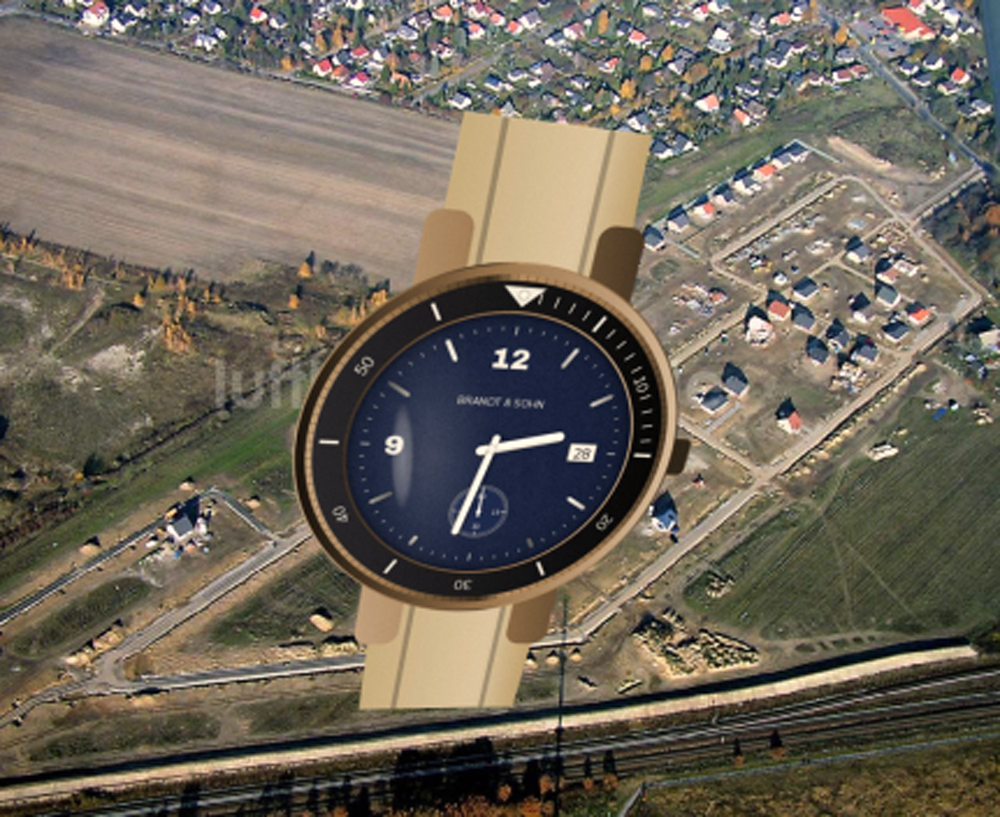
2:32
